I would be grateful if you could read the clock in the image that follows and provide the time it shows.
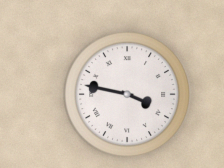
3:47
